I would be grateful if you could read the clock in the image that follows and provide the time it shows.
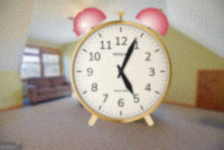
5:04
